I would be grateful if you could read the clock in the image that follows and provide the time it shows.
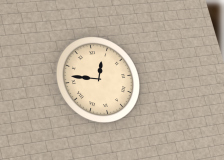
12:47
